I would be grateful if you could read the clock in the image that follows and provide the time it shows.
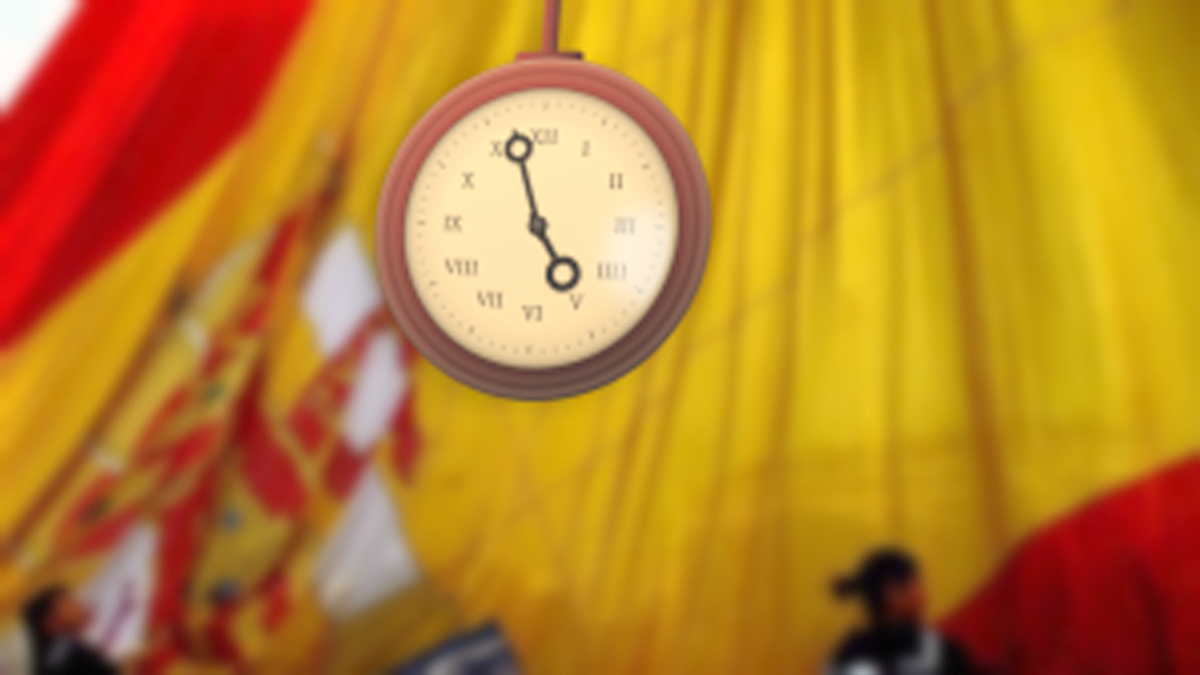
4:57
